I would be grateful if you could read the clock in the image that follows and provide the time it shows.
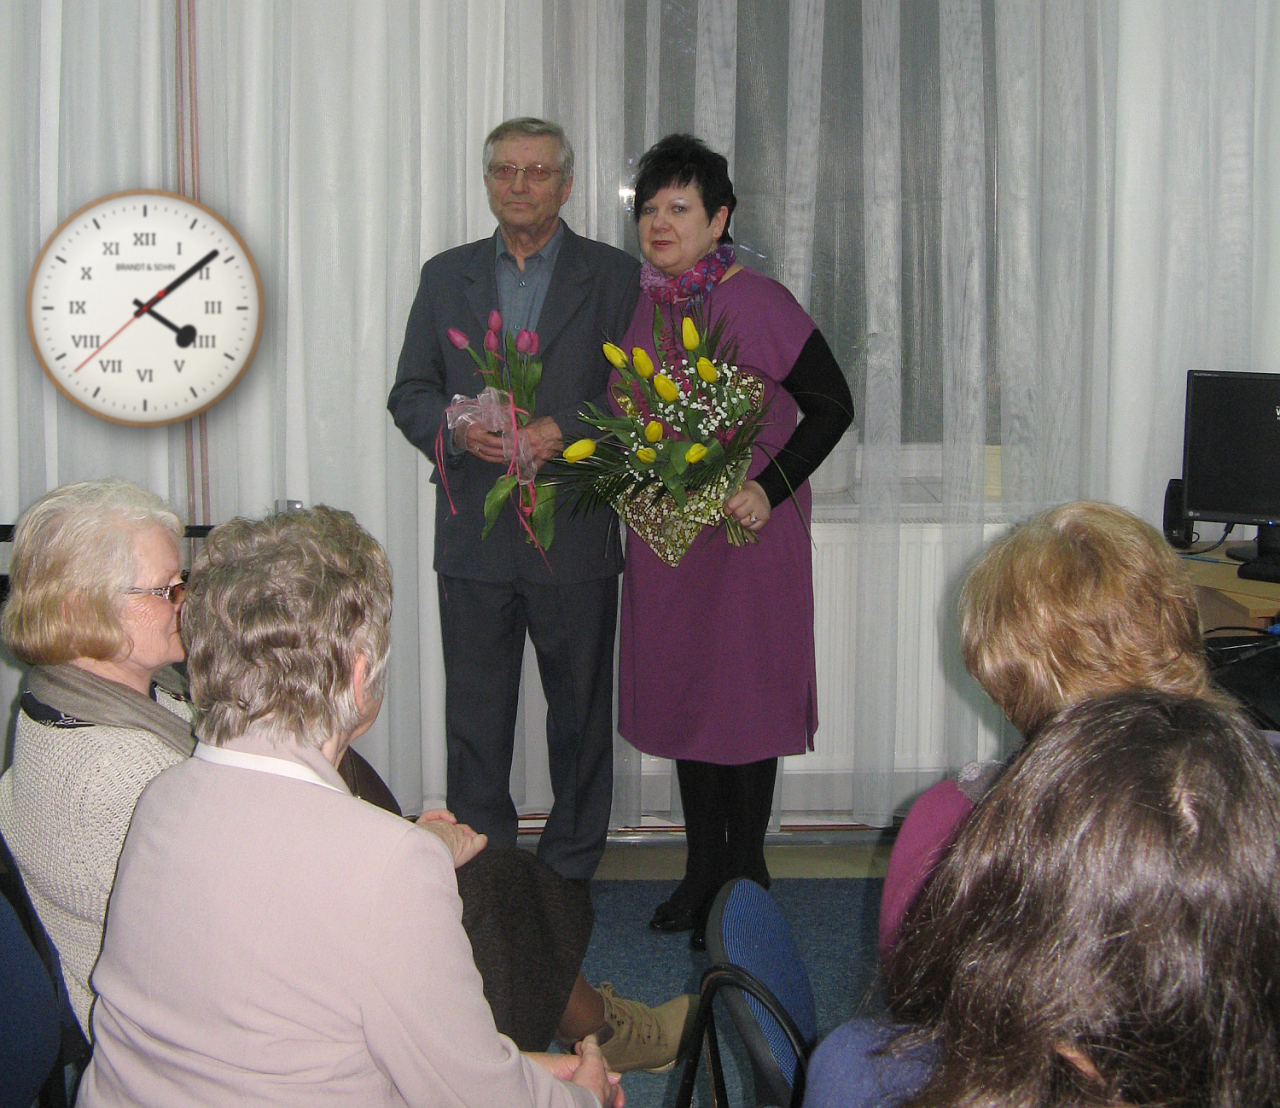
4:08:38
